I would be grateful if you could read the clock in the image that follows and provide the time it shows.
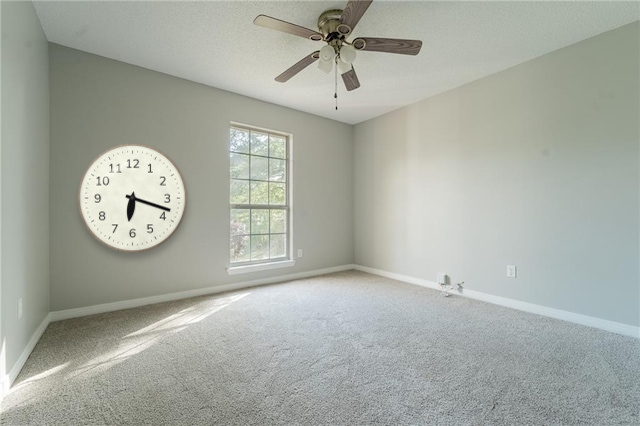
6:18
